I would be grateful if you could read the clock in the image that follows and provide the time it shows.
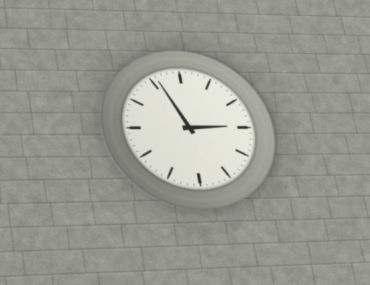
2:56
